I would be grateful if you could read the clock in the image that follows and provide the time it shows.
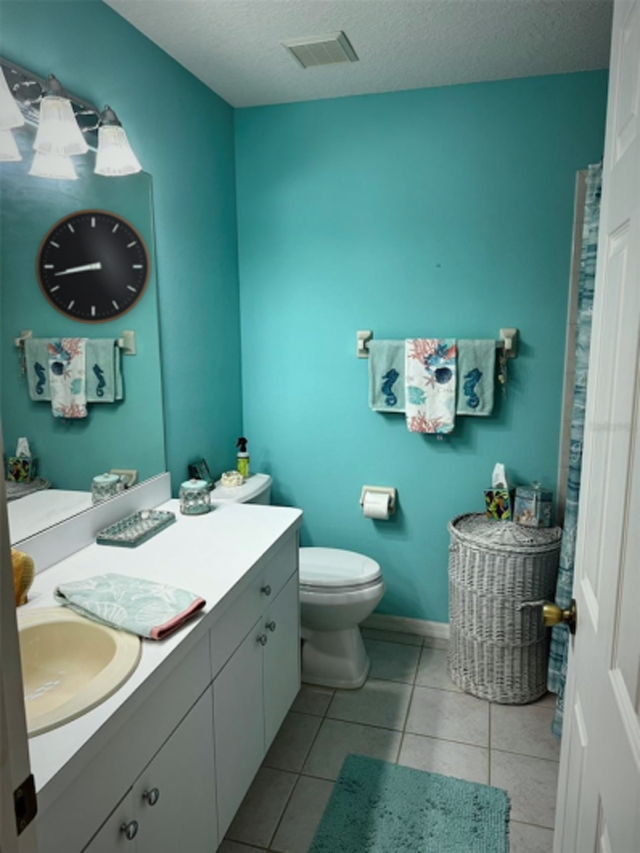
8:43
